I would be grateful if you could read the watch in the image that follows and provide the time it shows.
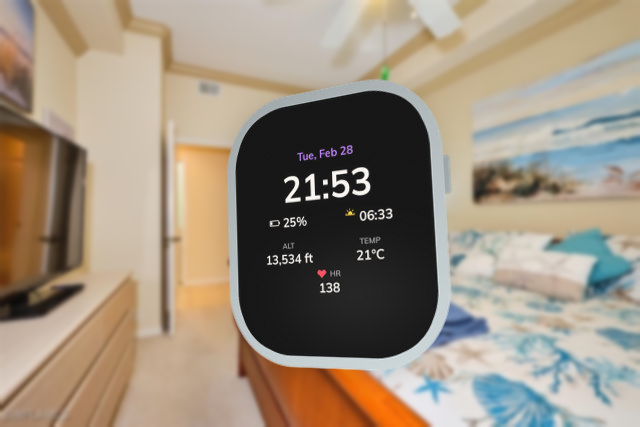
21:53
